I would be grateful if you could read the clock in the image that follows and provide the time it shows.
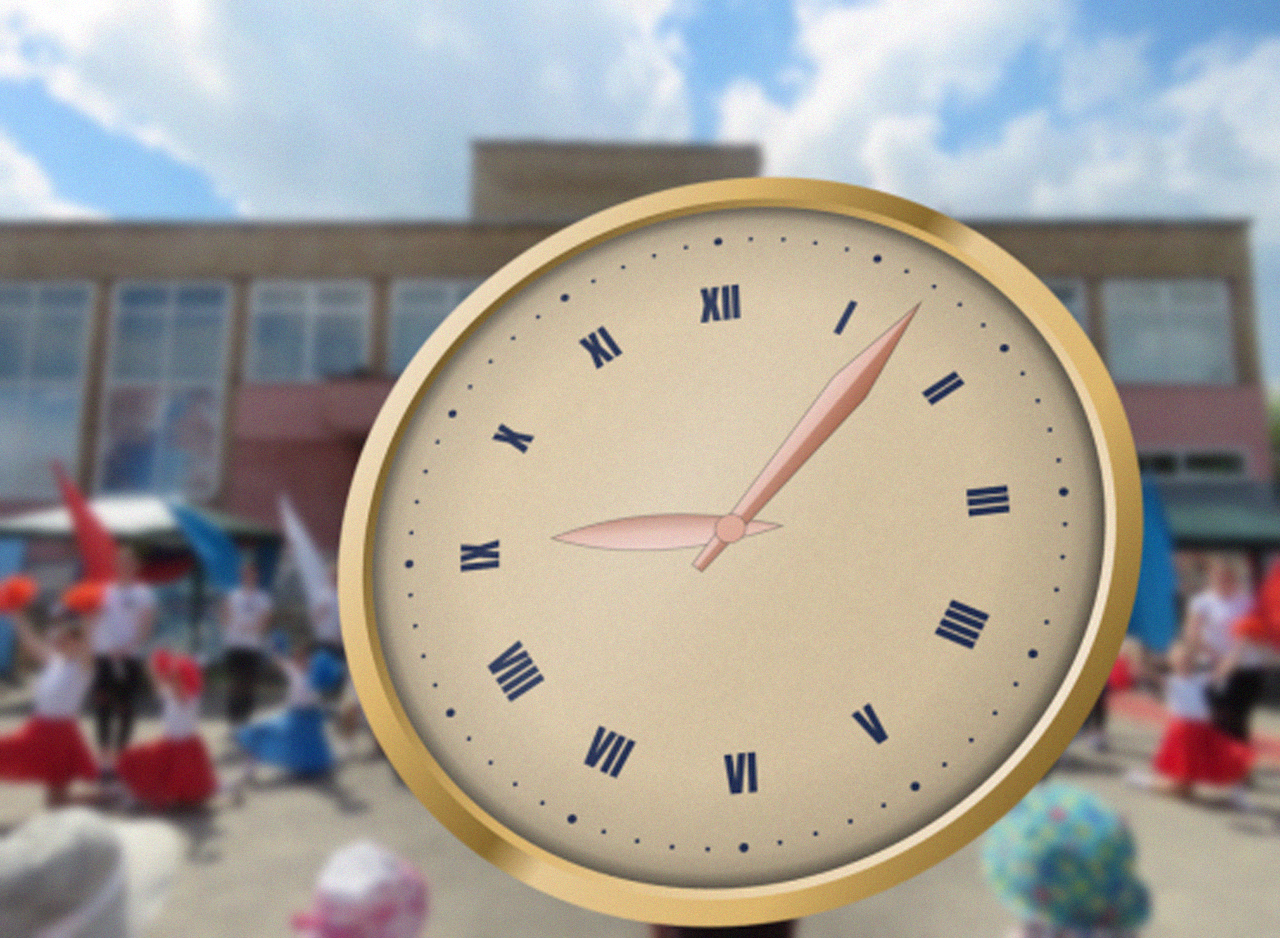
9:07
